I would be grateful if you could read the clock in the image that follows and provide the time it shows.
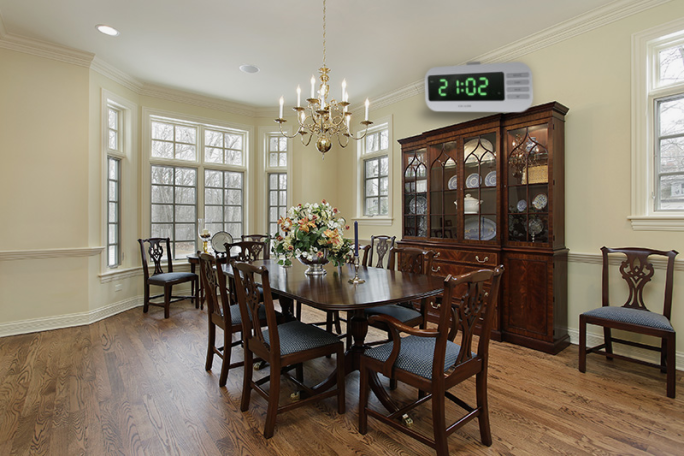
21:02
